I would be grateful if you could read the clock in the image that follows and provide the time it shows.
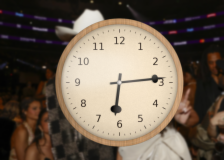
6:14
